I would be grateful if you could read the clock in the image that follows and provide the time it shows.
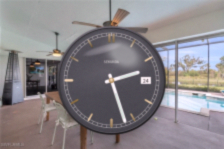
2:27
